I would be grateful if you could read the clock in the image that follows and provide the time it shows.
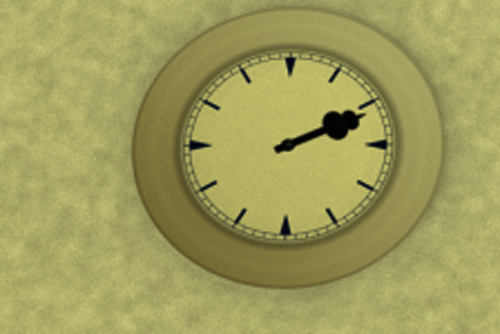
2:11
